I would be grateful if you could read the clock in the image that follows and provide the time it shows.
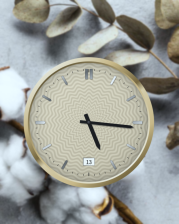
5:16
